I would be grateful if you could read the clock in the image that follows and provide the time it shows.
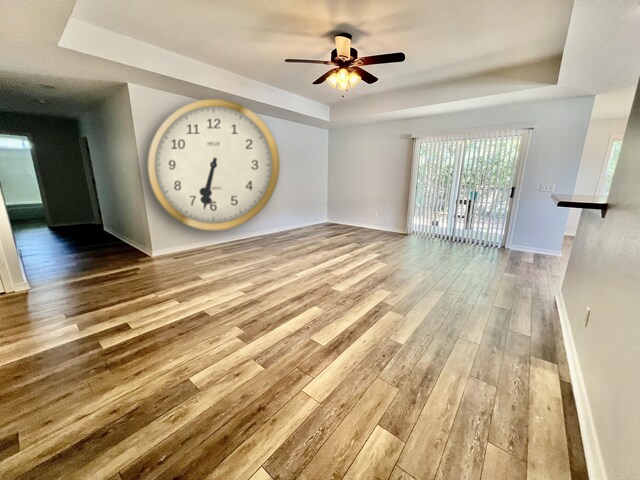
6:32
